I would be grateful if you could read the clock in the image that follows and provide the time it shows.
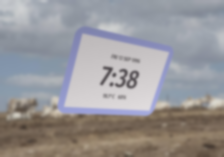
7:38
